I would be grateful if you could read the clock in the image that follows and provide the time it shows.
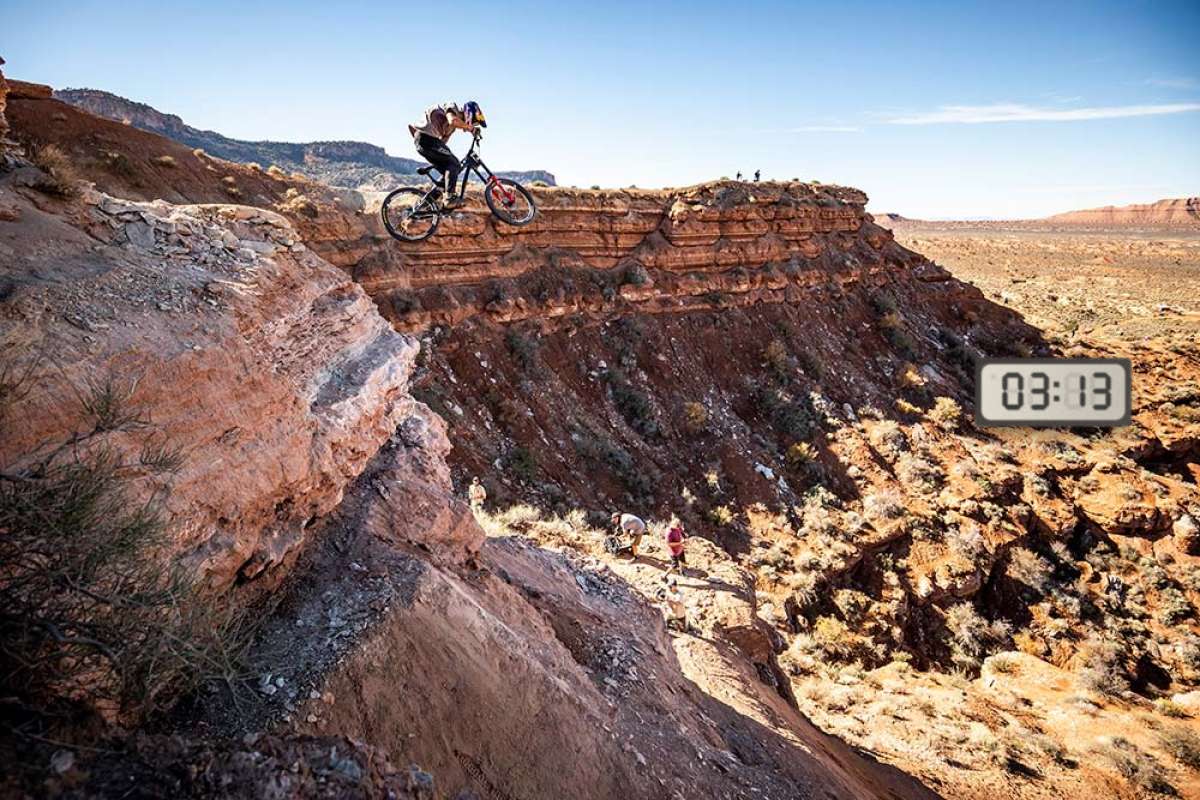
3:13
